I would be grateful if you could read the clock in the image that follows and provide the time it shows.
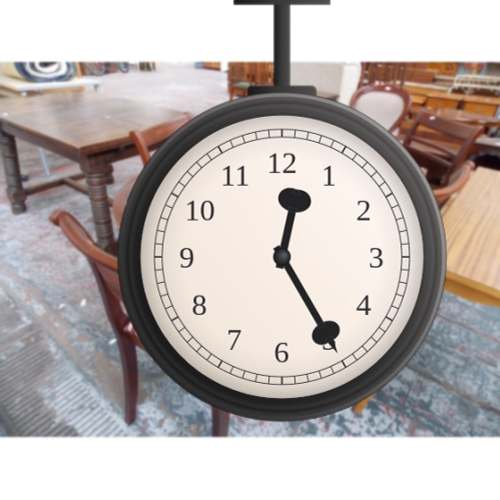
12:25
